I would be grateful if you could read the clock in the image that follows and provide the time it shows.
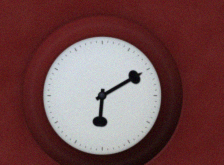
6:10
